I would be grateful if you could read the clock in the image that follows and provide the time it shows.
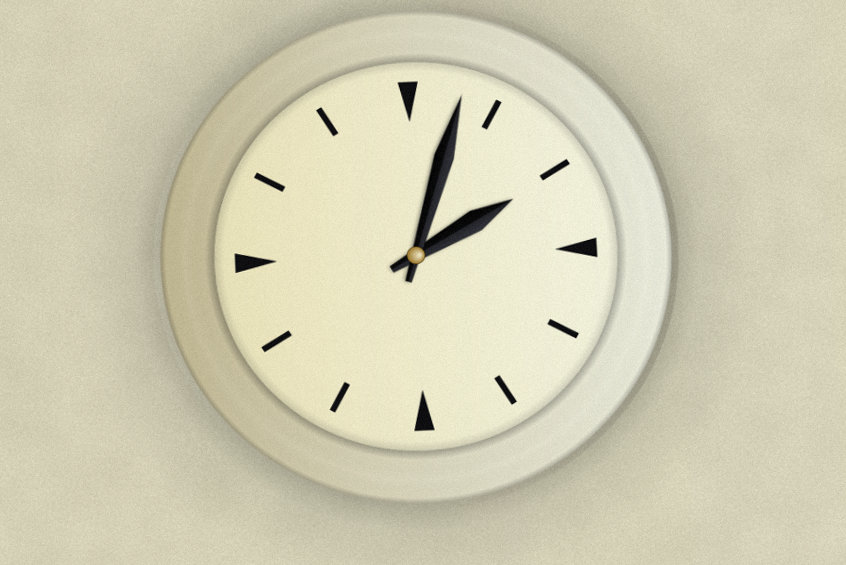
2:03
